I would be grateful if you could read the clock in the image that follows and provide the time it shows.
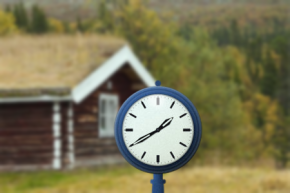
1:40
